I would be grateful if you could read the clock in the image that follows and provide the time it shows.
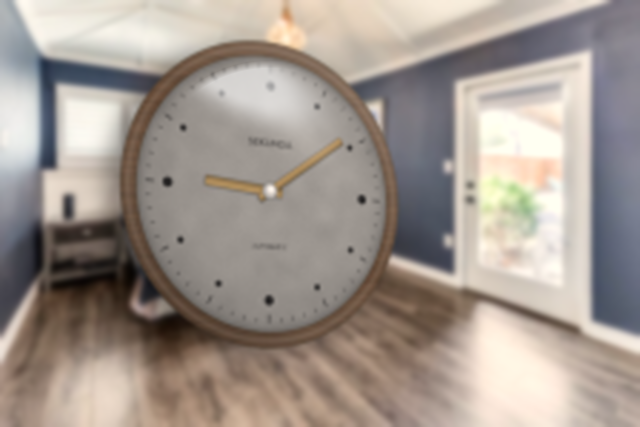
9:09
